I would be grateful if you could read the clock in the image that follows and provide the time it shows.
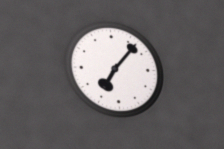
7:07
